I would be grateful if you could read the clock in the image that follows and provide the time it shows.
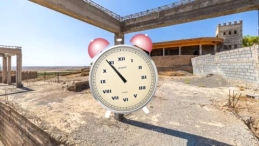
10:54
